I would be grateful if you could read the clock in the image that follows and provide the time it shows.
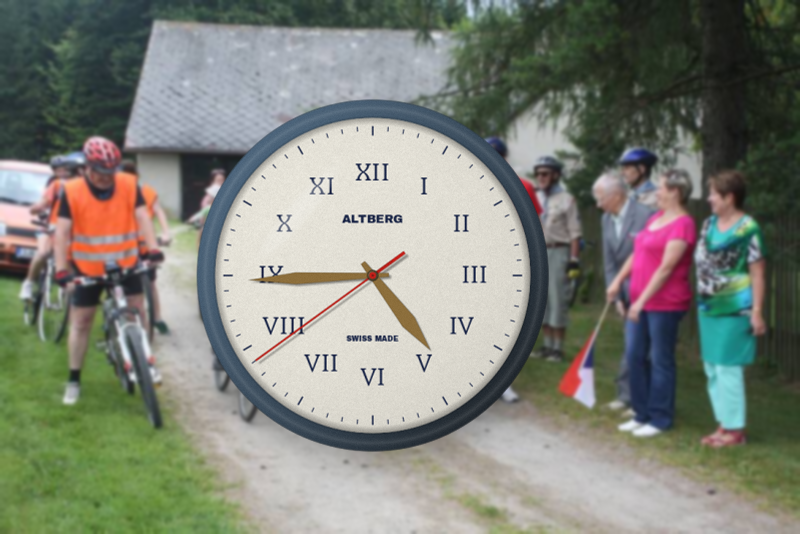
4:44:39
